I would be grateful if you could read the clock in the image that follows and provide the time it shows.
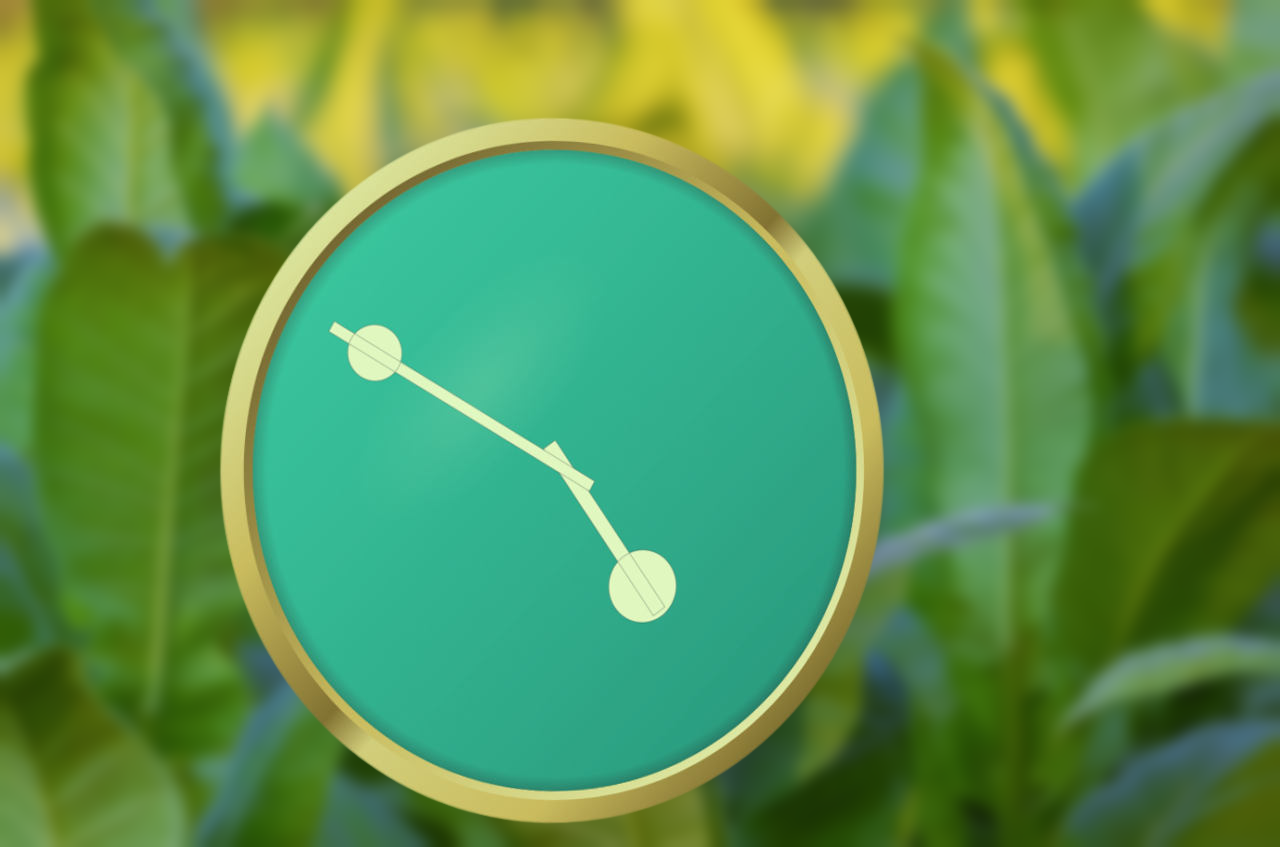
4:50
